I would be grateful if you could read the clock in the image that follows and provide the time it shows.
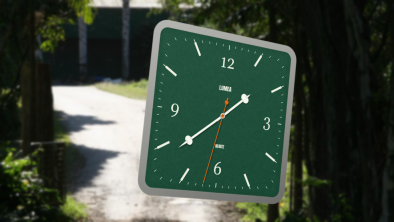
1:38:32
